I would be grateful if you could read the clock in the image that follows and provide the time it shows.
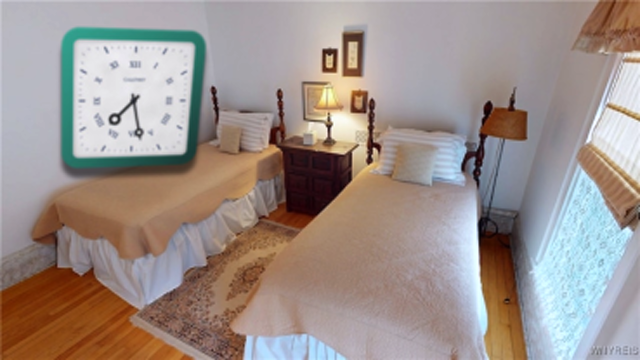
7:28
